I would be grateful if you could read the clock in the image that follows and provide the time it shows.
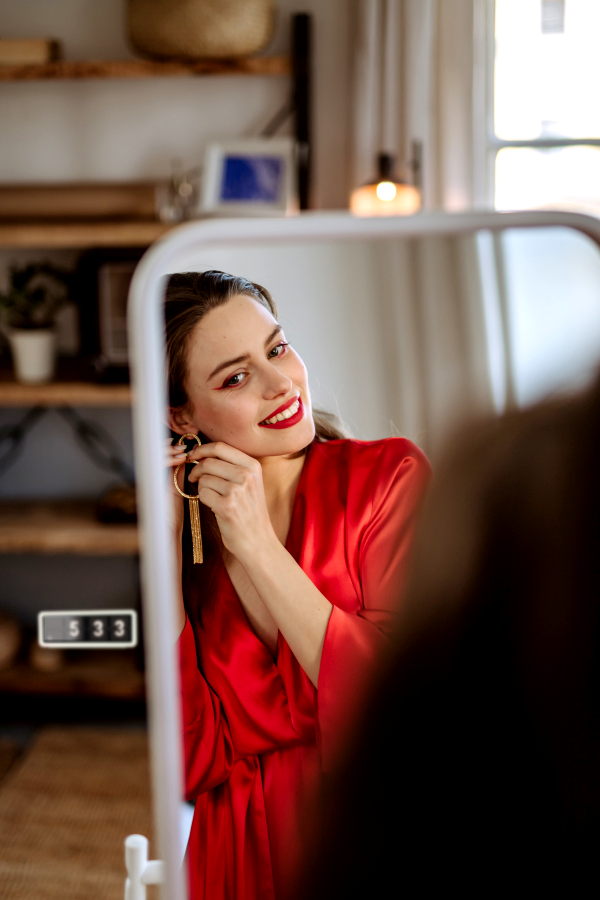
5:33
